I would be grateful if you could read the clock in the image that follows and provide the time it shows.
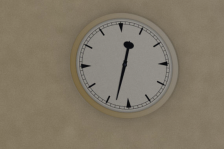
12:33
